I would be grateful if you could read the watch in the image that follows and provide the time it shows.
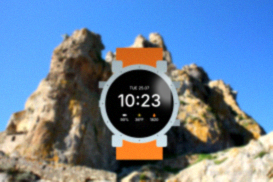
10:23
